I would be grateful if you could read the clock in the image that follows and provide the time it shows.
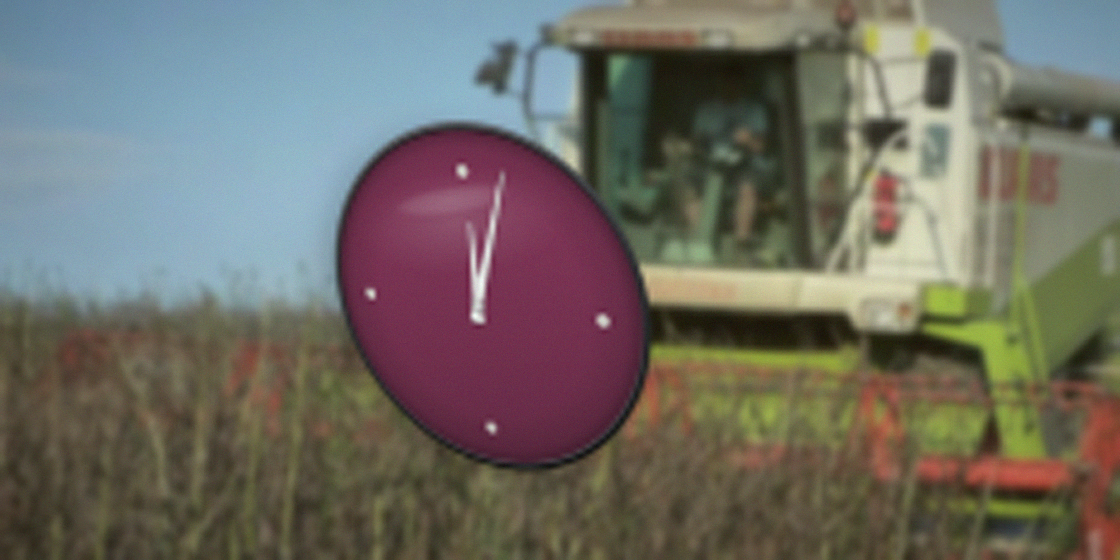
12:03
